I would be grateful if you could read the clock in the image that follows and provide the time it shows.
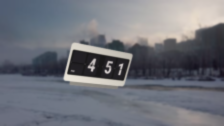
4:51
